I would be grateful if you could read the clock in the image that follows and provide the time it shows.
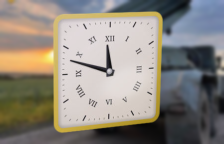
11:48
